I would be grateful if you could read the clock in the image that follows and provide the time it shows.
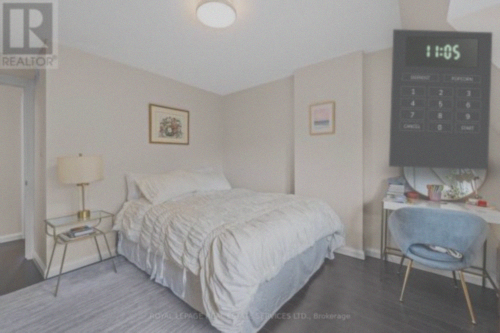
11:05
